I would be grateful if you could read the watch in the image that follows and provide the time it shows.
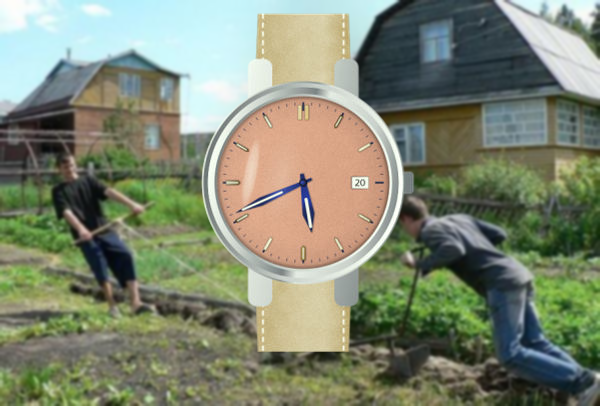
5:41
